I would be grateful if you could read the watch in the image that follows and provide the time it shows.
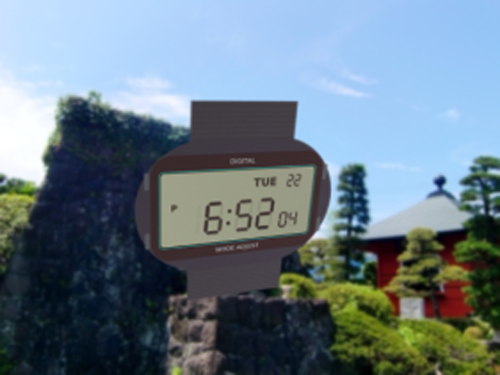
6:52:04
